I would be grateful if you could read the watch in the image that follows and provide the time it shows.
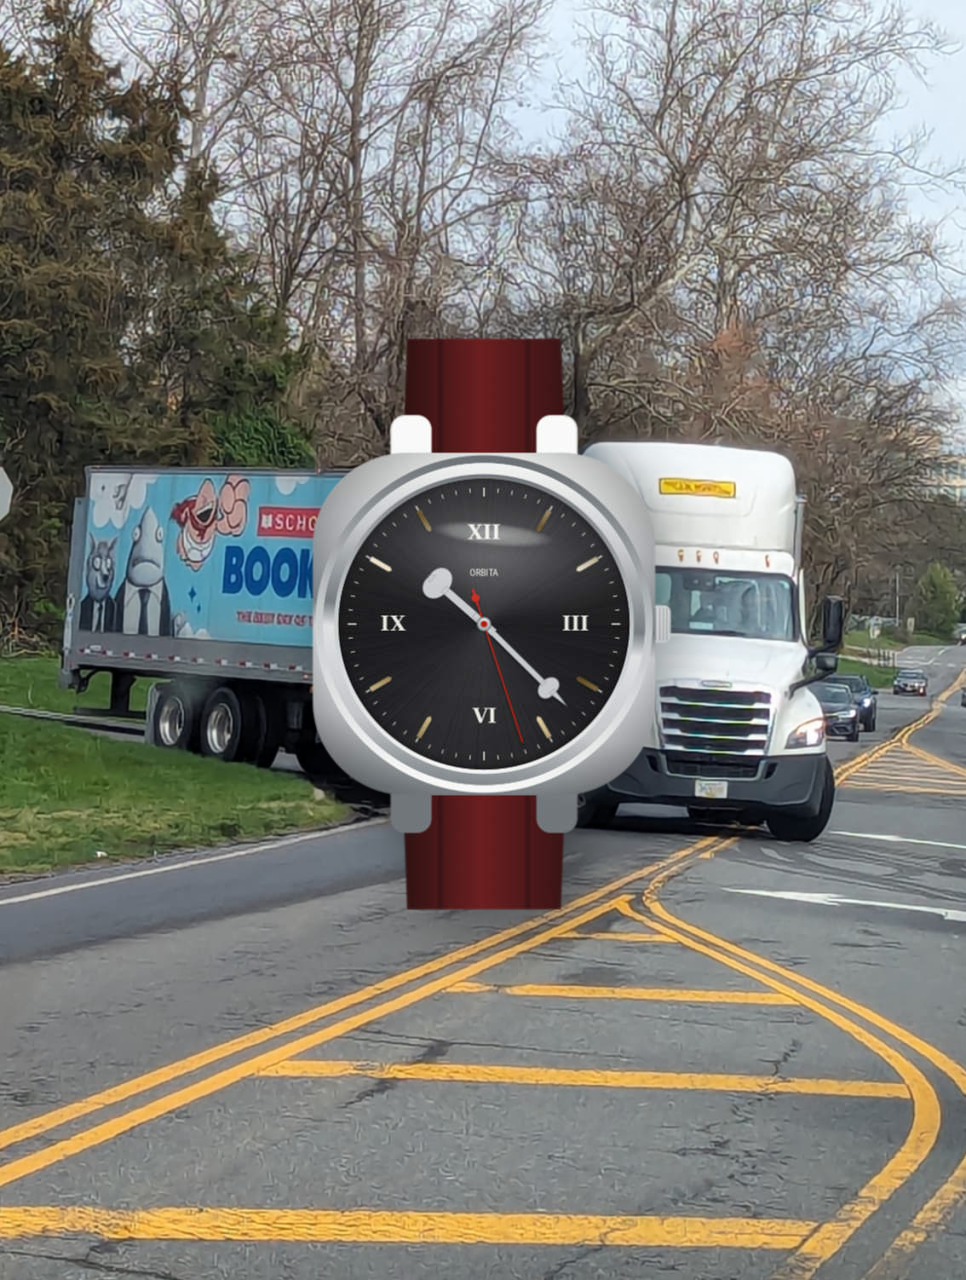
10:22:27
